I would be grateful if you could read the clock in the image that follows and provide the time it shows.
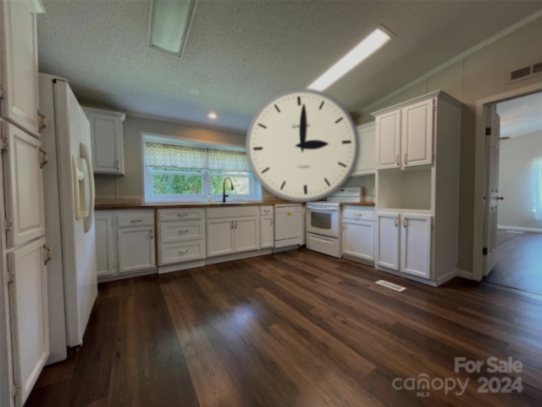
3:01
